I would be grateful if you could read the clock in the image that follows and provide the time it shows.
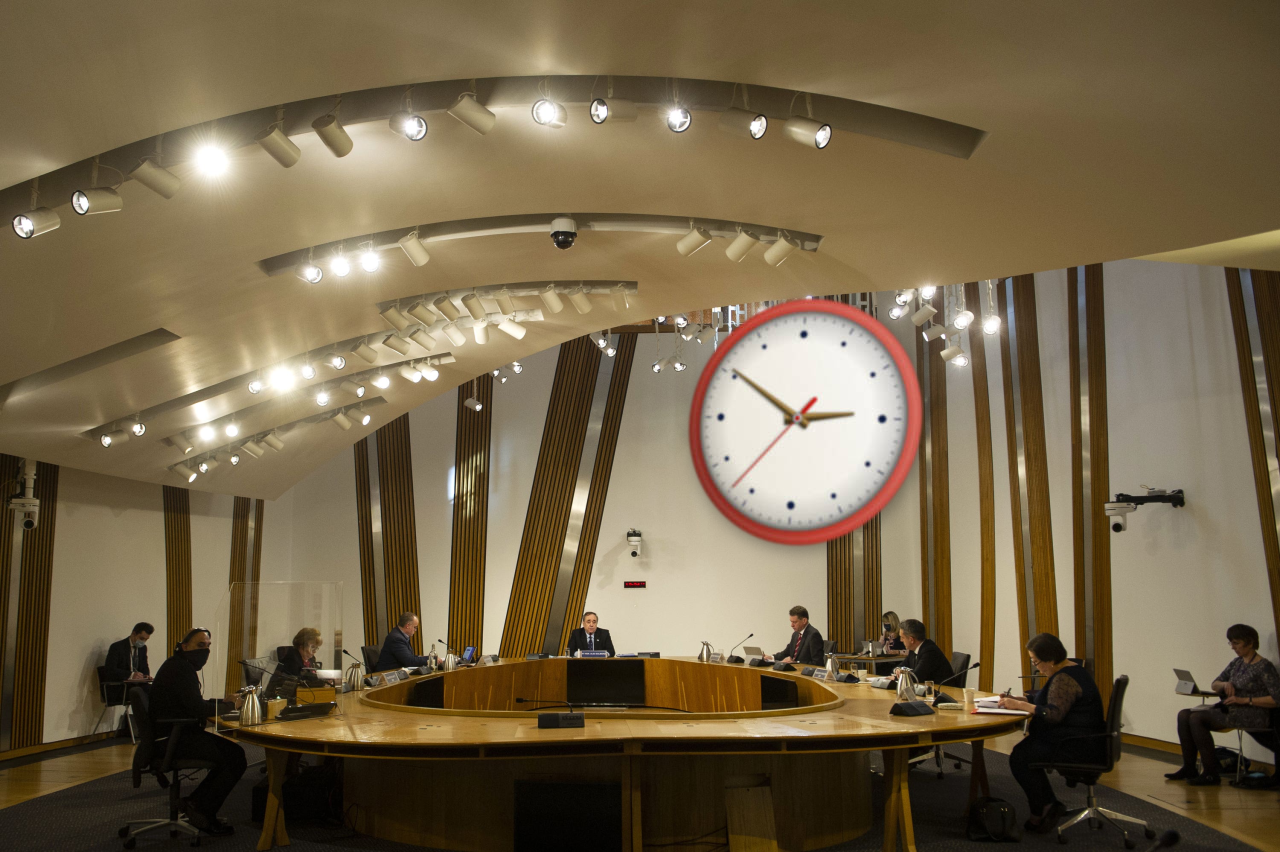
2:50:37
